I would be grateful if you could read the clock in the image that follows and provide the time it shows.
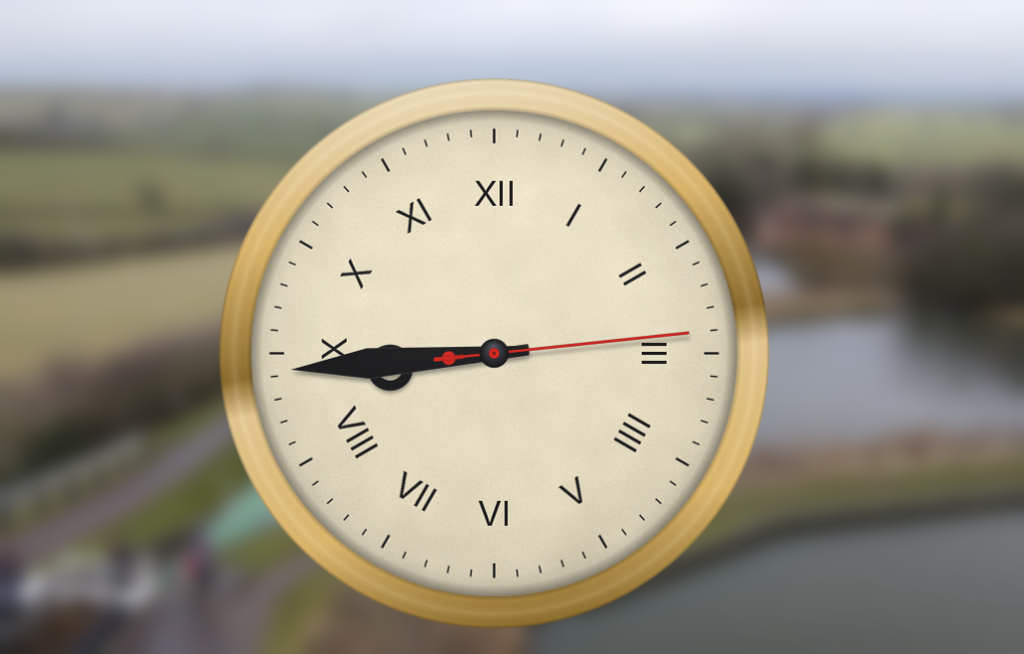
8:44:14
